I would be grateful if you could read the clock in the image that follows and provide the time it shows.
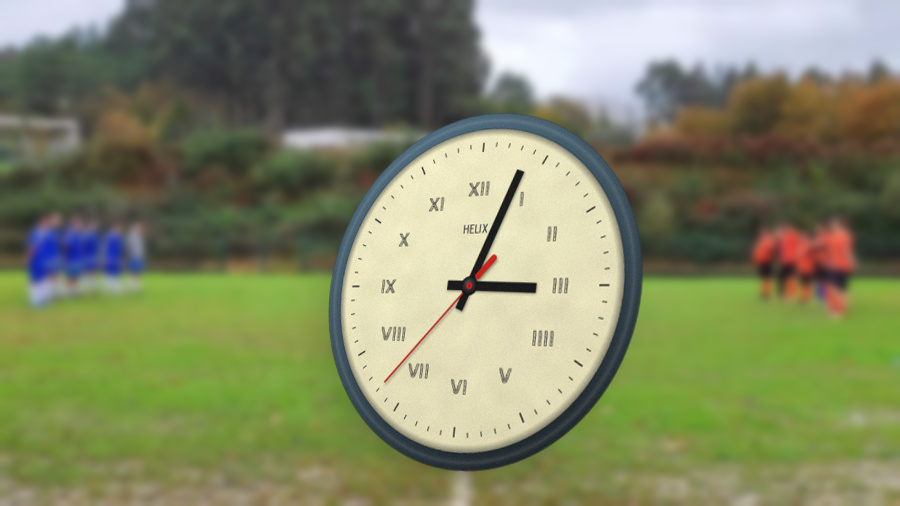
3:03:37
